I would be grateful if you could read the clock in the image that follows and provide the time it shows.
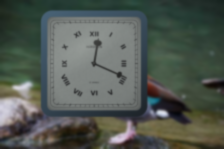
12:19
